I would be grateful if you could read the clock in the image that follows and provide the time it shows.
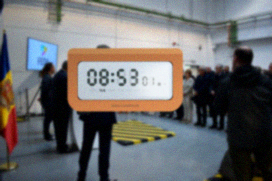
8:53
